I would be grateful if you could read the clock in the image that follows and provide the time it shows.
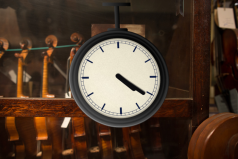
4:21
